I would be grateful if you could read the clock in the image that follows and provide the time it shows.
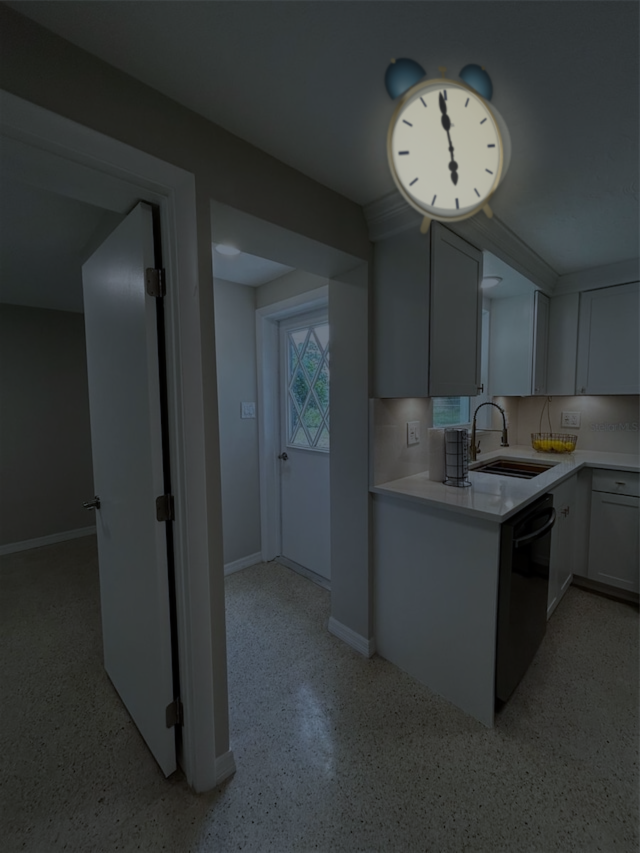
5:59
